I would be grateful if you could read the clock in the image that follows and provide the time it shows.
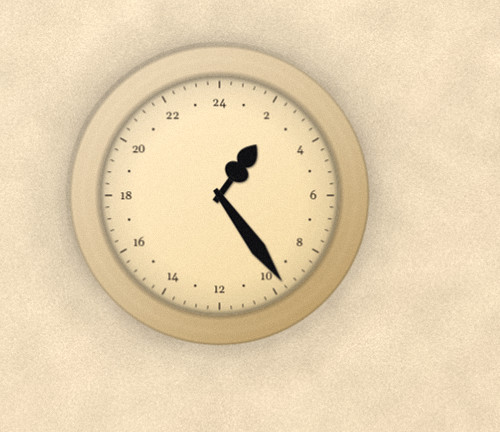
2:24
